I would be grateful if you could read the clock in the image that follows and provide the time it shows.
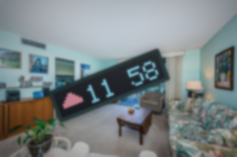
11:58
